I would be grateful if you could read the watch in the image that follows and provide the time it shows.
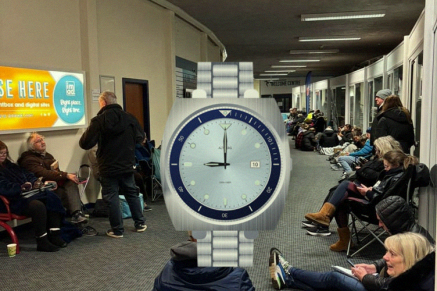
9:00
